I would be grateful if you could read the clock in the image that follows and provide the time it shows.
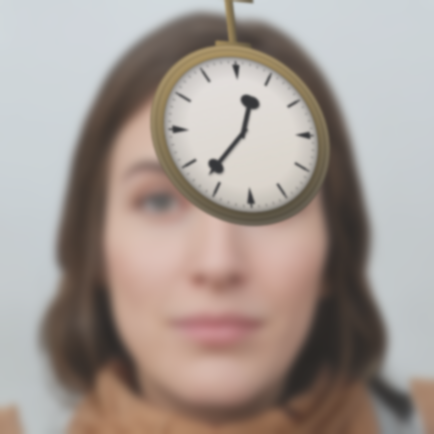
12:37
